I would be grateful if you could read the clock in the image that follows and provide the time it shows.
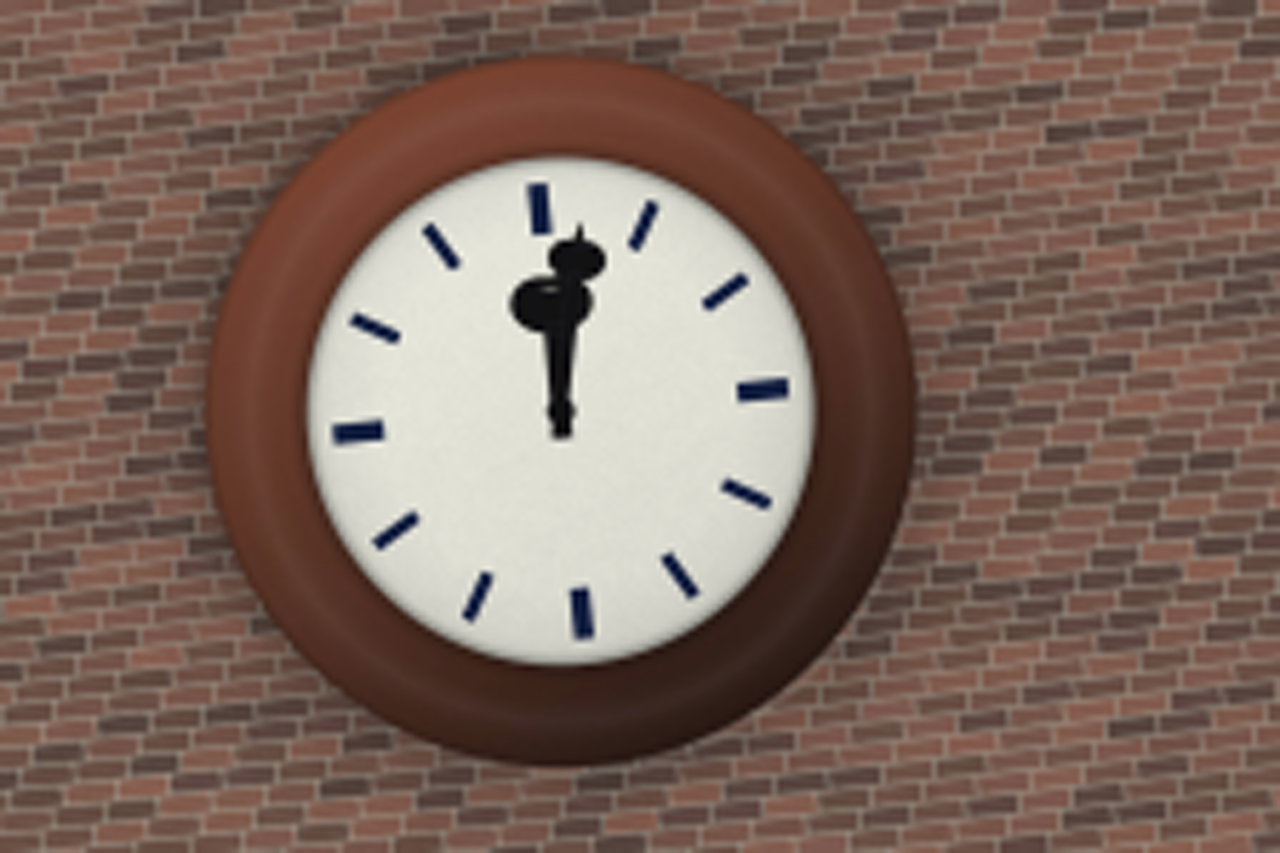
12:02
